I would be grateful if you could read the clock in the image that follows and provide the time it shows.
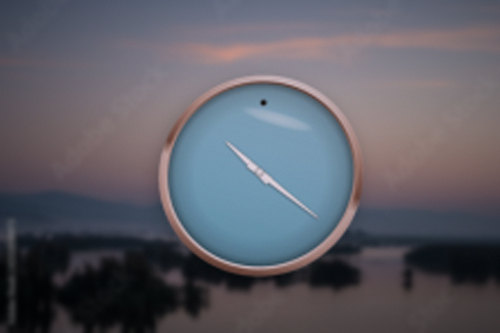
10:21
